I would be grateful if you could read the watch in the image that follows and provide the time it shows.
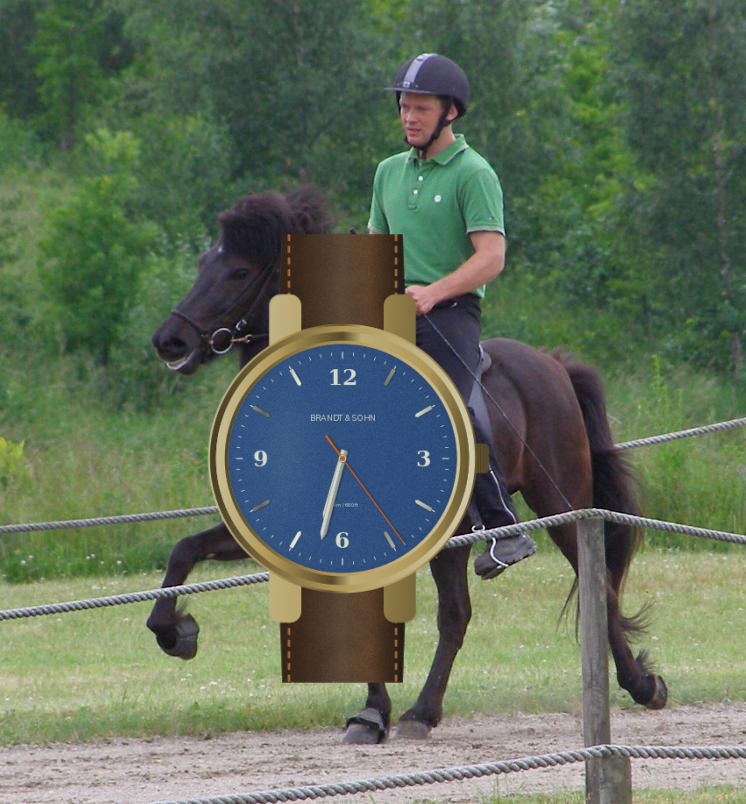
6:32:24
